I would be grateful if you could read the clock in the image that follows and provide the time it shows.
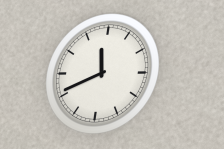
11:41
